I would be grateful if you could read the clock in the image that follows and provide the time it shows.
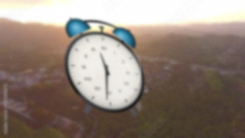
11:31
